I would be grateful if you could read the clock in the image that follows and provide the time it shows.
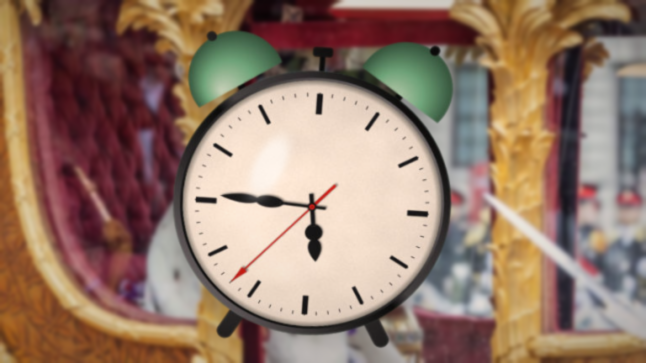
5:45:37
